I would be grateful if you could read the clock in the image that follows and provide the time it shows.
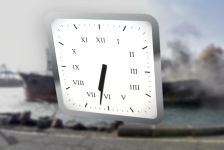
6:32
